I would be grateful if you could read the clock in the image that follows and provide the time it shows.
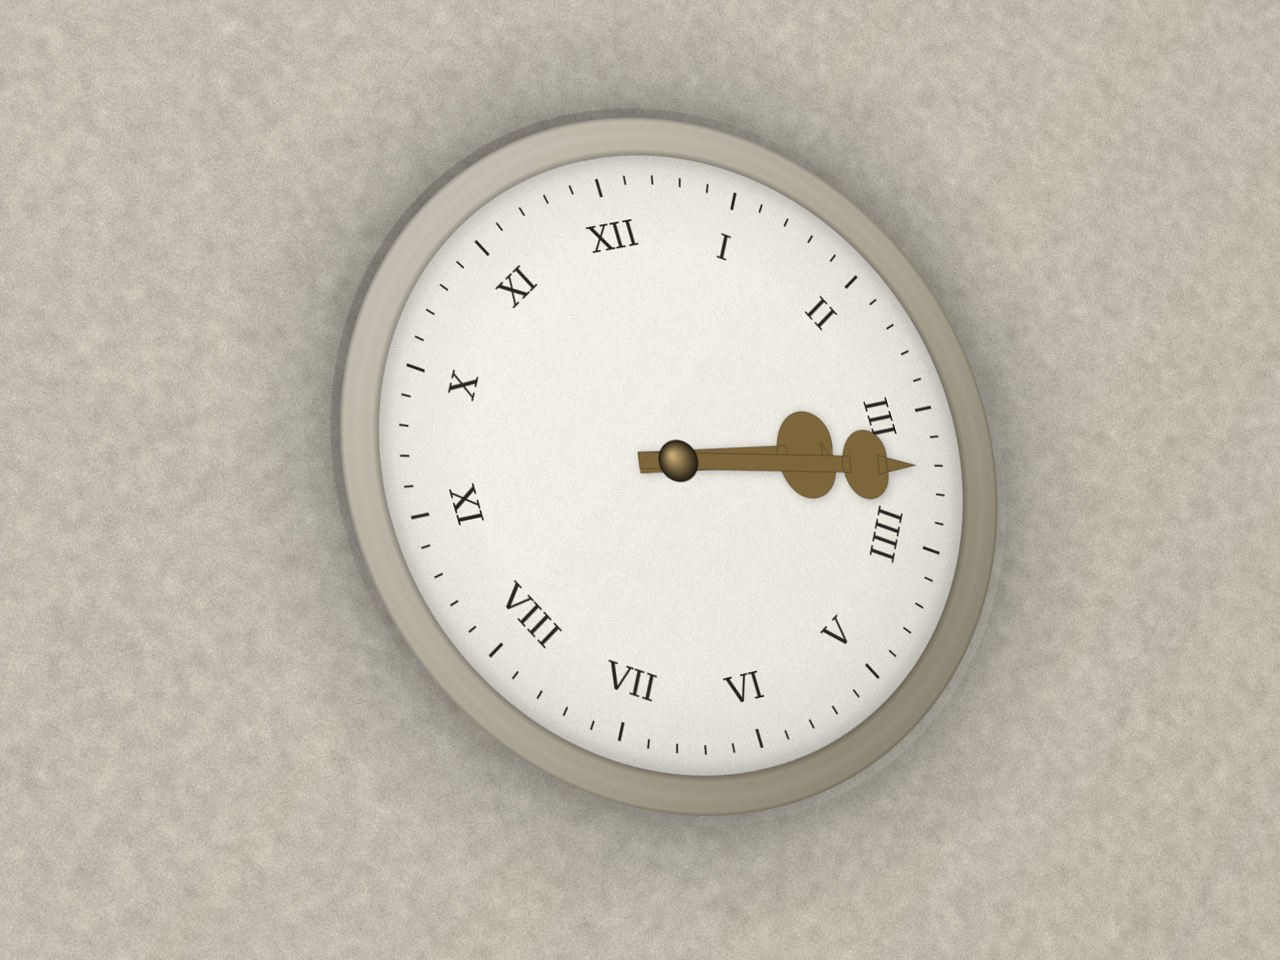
3:17
